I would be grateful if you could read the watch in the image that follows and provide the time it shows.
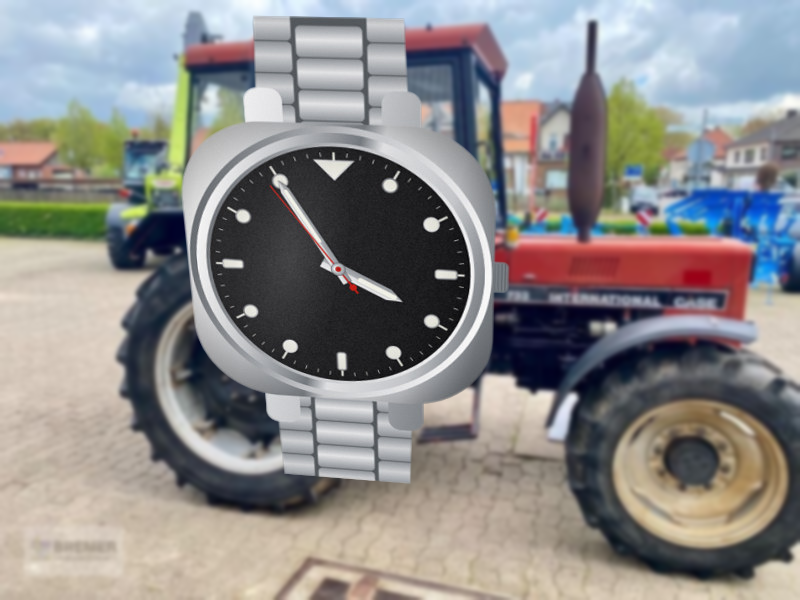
3:54:54
